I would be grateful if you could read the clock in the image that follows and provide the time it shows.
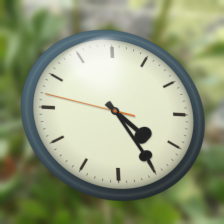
4:24:47
